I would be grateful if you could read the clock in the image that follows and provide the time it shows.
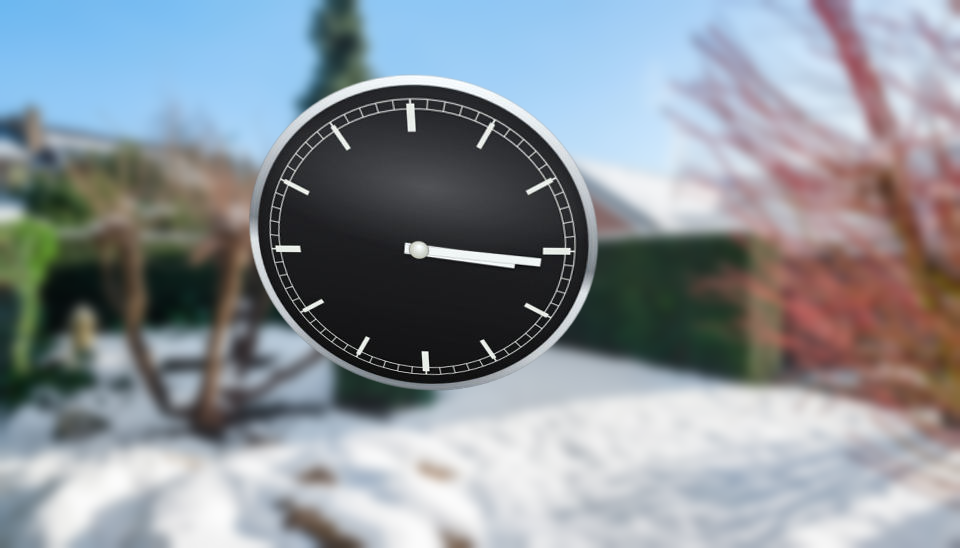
3:16
